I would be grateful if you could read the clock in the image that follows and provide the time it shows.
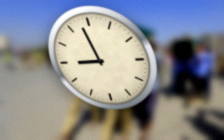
8:58
